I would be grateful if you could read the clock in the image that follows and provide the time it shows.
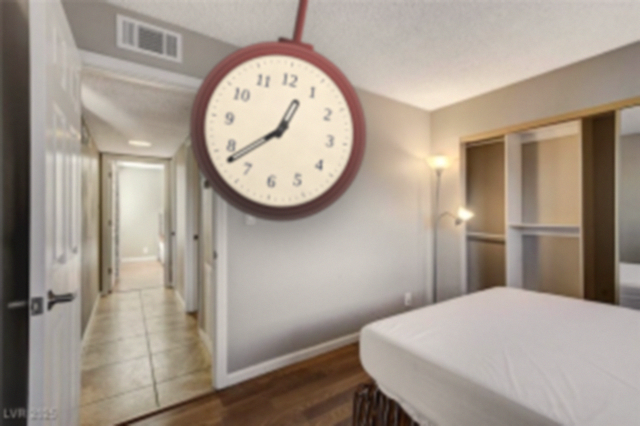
12:38
